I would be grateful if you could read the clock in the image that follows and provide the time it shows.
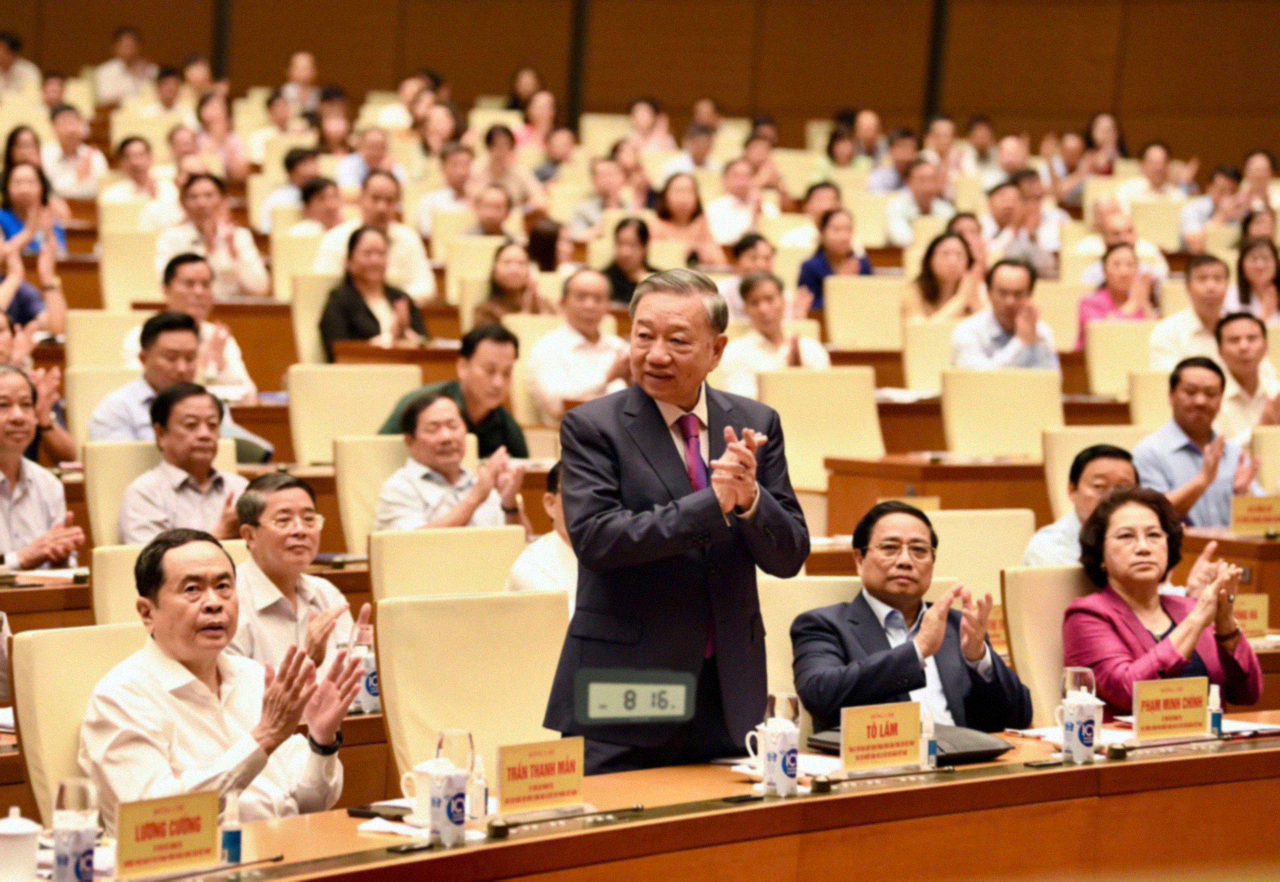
8:16
